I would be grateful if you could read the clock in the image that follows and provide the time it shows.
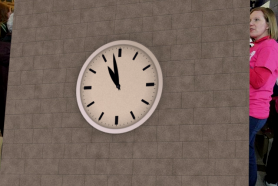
10:58
